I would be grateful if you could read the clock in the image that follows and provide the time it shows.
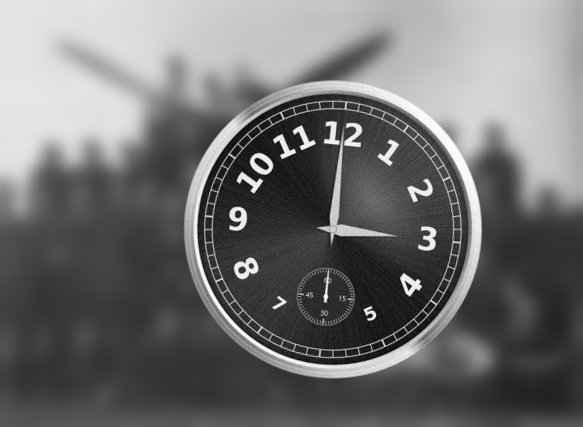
3:00
